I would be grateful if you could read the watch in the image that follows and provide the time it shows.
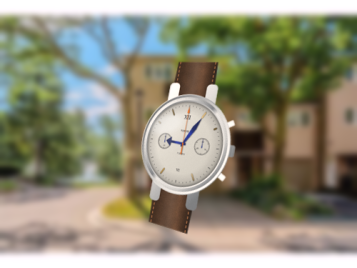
9:05
